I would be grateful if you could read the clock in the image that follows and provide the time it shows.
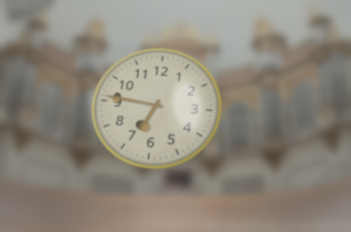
6:46
